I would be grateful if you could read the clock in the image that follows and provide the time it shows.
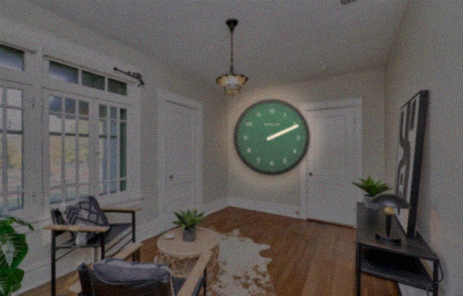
2:11
